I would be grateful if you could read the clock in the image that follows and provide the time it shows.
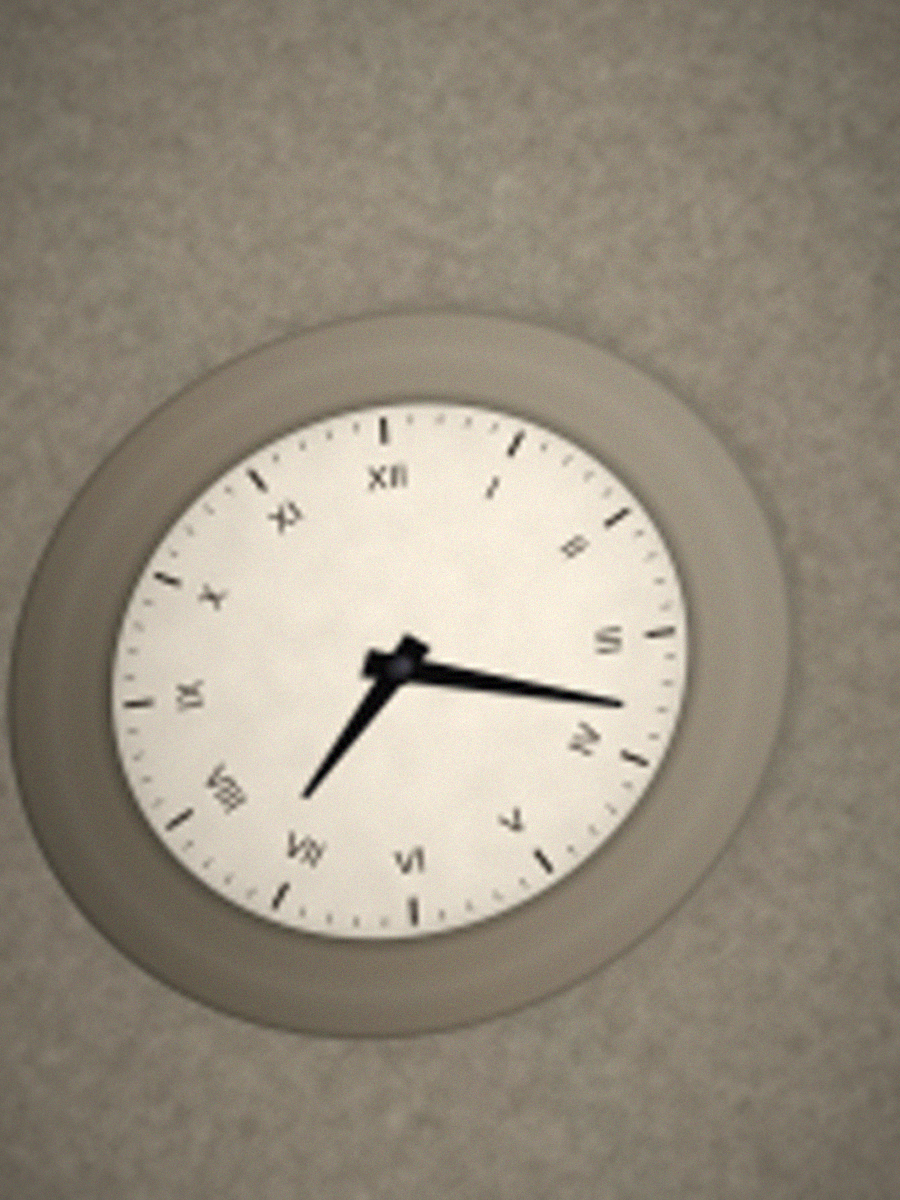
7:18
